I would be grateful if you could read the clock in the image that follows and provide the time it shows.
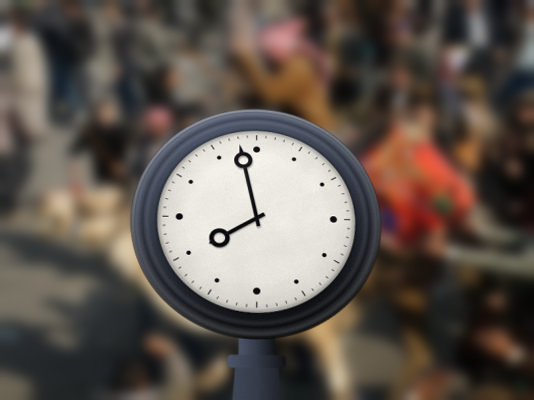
7:58
